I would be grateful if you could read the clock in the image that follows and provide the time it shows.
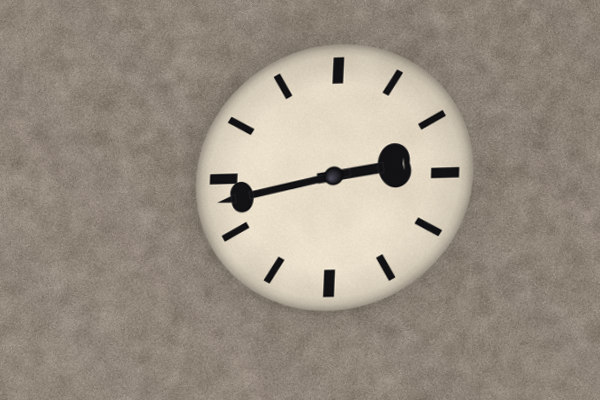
2:43
